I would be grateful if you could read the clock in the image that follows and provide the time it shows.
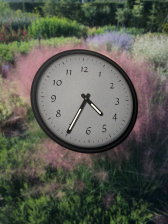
4:35
